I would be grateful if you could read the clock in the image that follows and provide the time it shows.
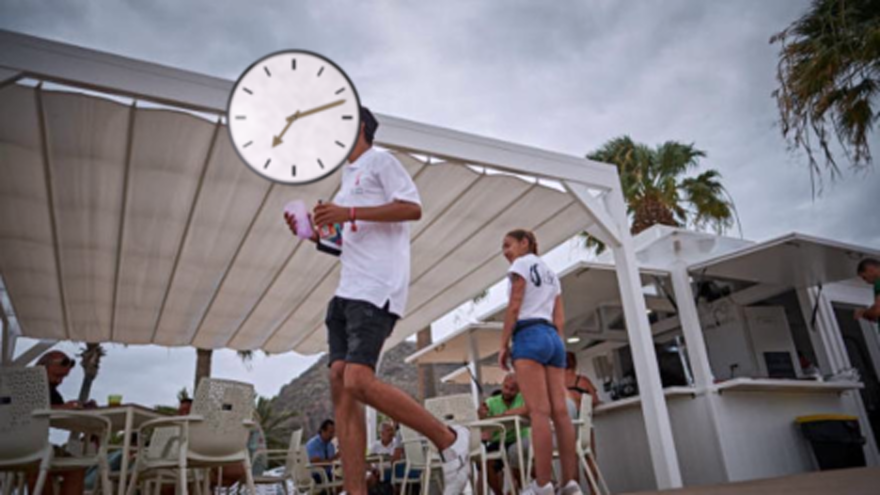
7:12
